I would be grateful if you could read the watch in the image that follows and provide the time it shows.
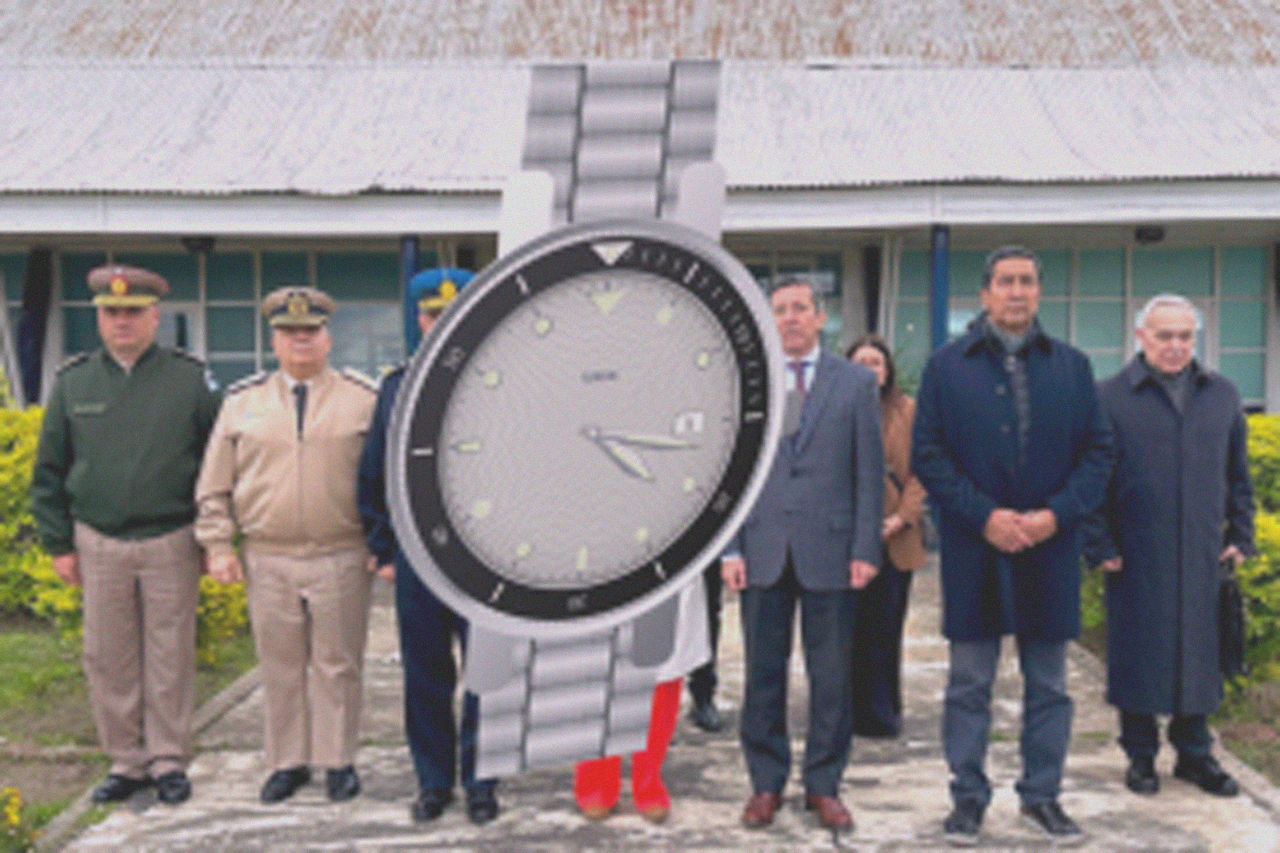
4:17
